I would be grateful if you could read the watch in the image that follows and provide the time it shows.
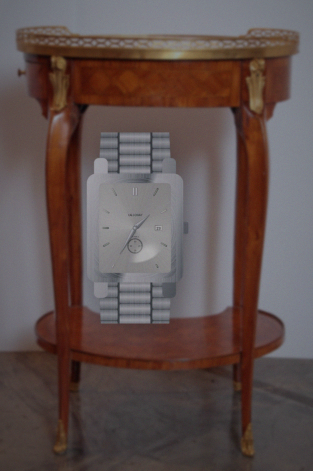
1:35
